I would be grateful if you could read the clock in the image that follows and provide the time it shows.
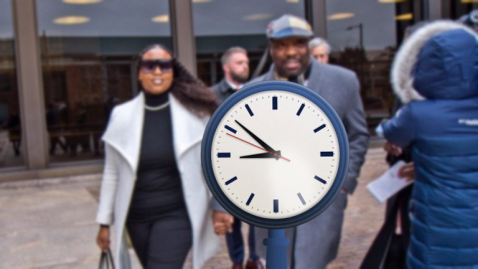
8:51:49
